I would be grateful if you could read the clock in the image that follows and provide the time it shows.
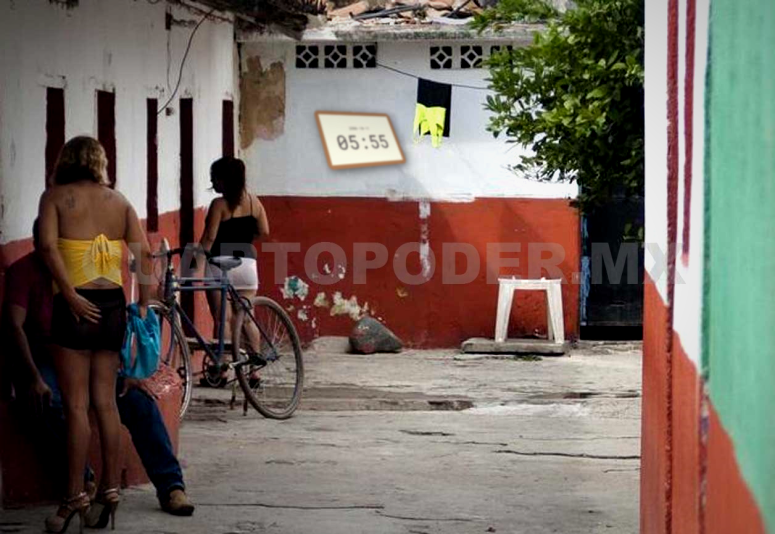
5:55
